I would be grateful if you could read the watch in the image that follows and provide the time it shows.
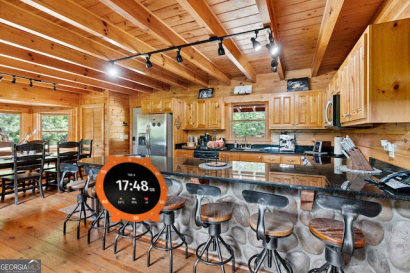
17:48
